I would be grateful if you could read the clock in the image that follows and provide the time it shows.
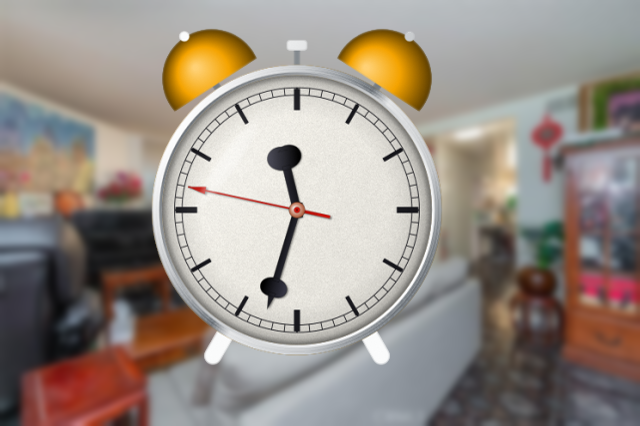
11:32:47
